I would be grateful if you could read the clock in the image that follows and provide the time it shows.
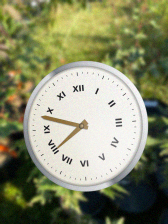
7:48
